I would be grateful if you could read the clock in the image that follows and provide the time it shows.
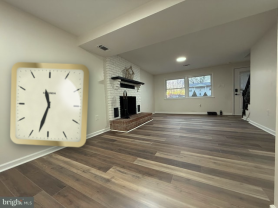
11:33
